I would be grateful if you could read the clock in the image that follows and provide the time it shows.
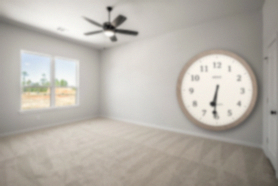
6:31
